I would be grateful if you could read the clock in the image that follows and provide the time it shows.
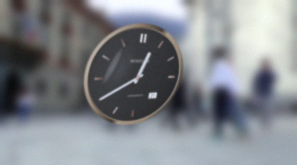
12:40
